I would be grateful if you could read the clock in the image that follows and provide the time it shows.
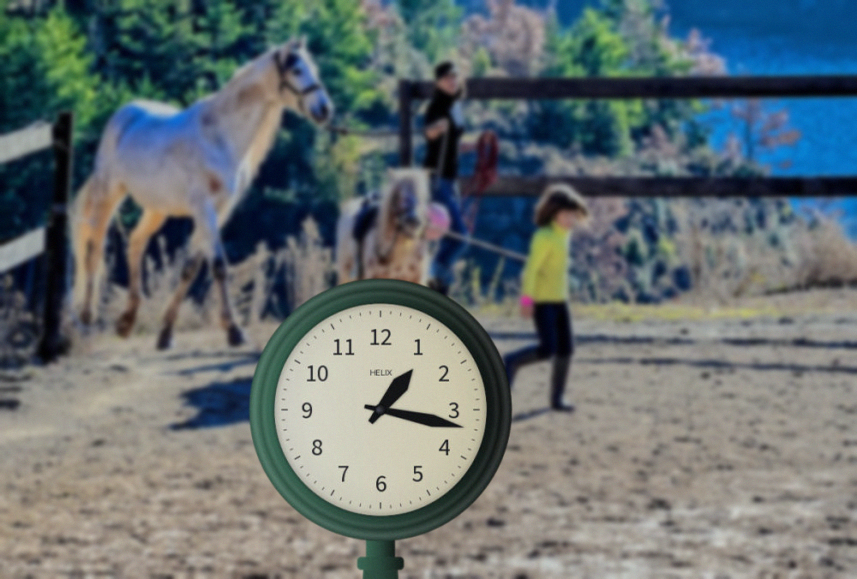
1:17
